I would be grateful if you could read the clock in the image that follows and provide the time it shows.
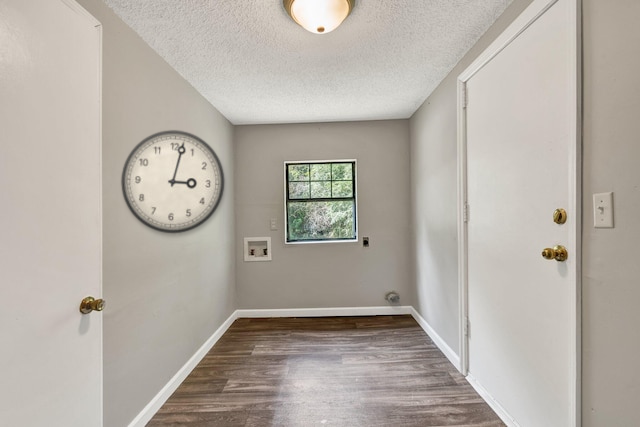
3:02
